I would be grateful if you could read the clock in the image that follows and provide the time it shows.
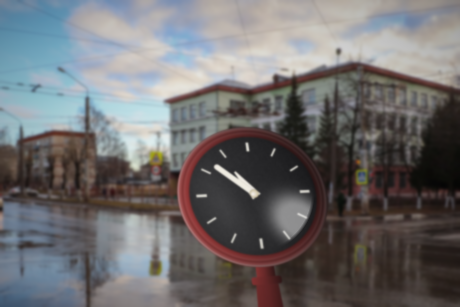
10:52
